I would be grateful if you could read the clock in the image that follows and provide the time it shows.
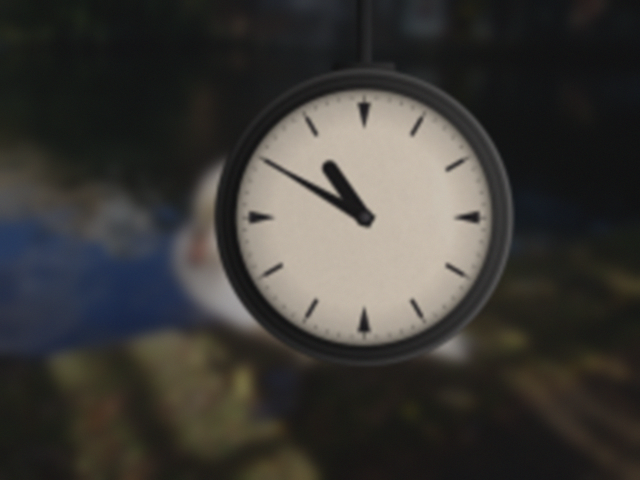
10:50
